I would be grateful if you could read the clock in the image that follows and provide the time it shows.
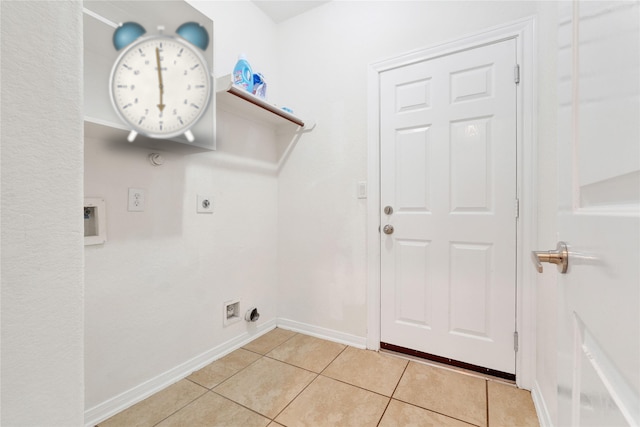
5:59
